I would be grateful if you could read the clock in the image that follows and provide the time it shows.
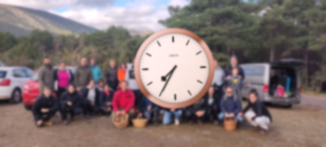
7:35
